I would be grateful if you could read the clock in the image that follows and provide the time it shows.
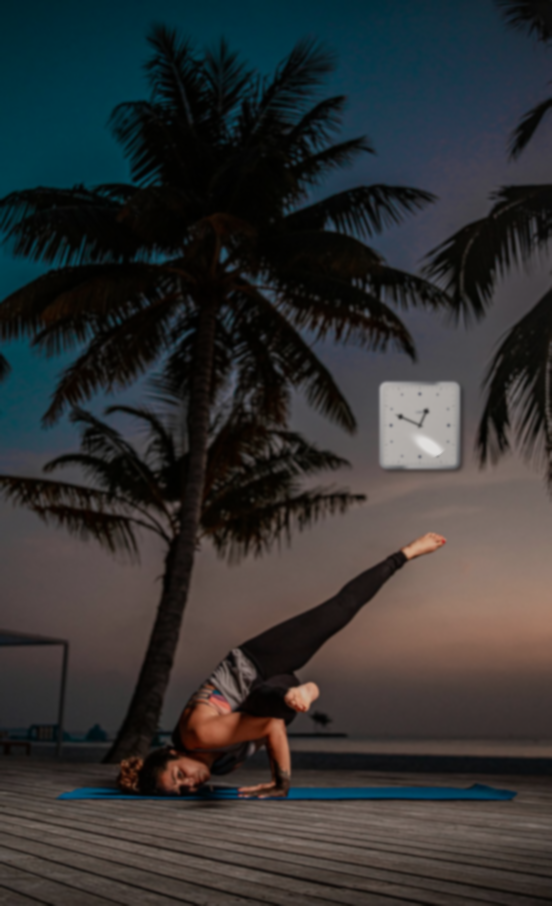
12:49
